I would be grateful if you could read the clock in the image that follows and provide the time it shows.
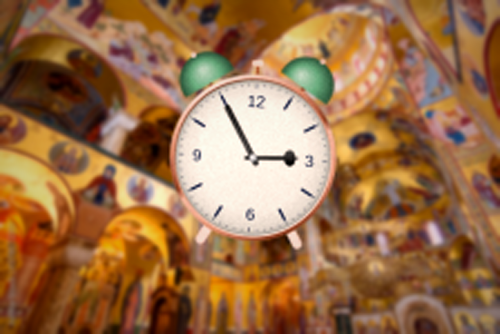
2:55
